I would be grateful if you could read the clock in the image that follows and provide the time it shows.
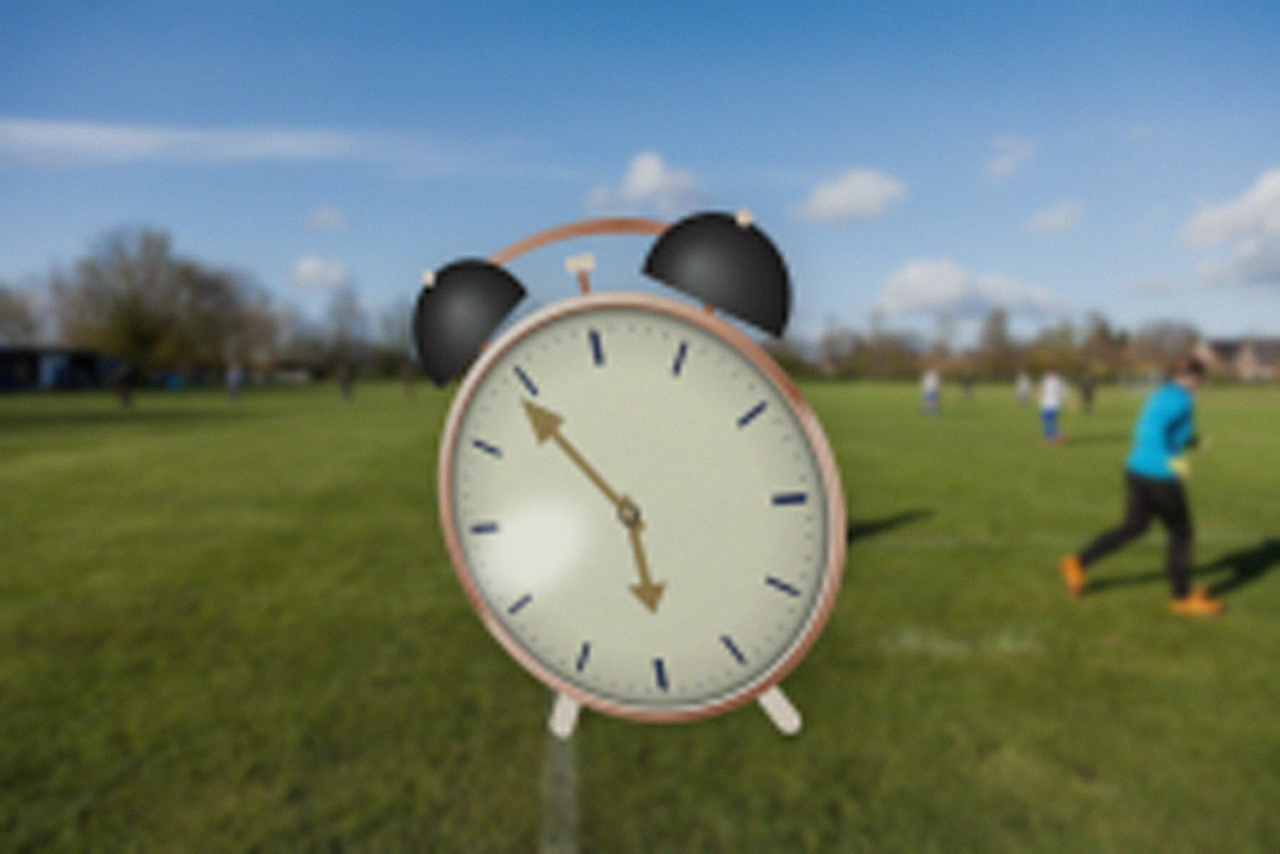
5:54
